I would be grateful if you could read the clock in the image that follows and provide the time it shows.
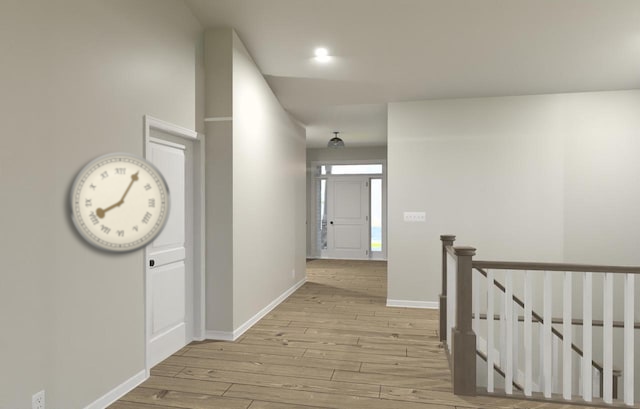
8:05
